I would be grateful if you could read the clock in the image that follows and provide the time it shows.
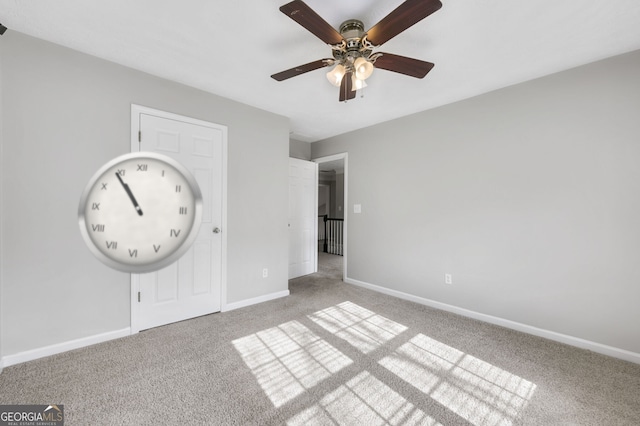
10:54
